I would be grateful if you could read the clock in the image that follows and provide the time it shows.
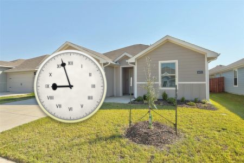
8:57
